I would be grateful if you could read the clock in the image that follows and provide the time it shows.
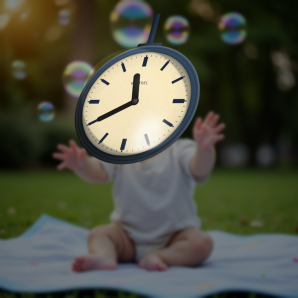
11:40
